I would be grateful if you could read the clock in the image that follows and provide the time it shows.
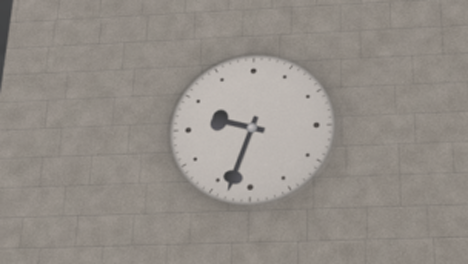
9:33
